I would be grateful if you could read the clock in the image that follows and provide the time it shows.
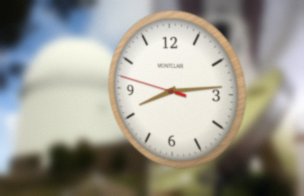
8:13:47
